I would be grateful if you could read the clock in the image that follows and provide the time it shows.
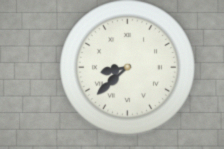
8:38
